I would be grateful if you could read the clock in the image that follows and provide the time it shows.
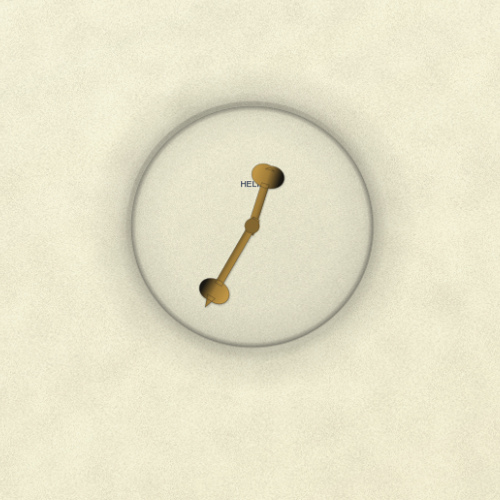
12:35
